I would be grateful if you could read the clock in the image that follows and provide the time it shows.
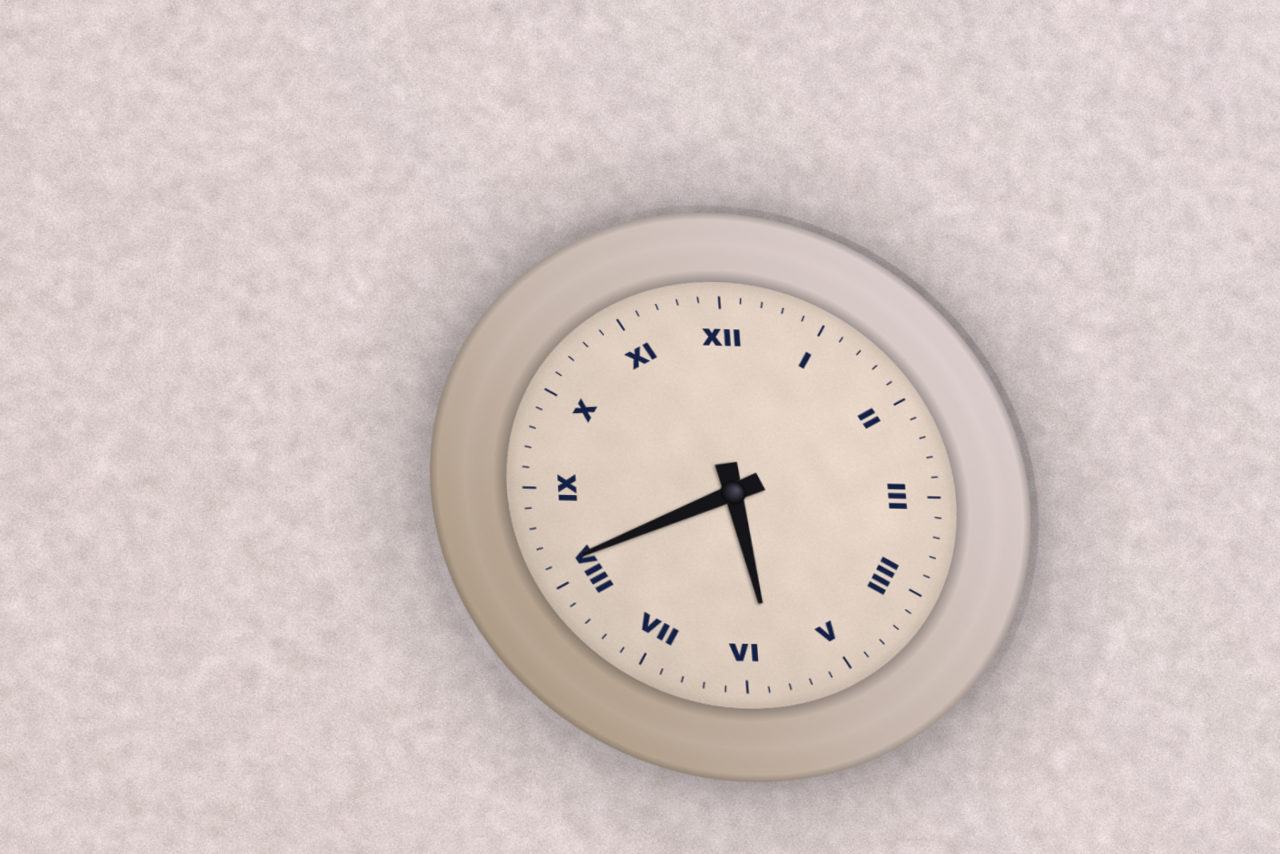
5:41
